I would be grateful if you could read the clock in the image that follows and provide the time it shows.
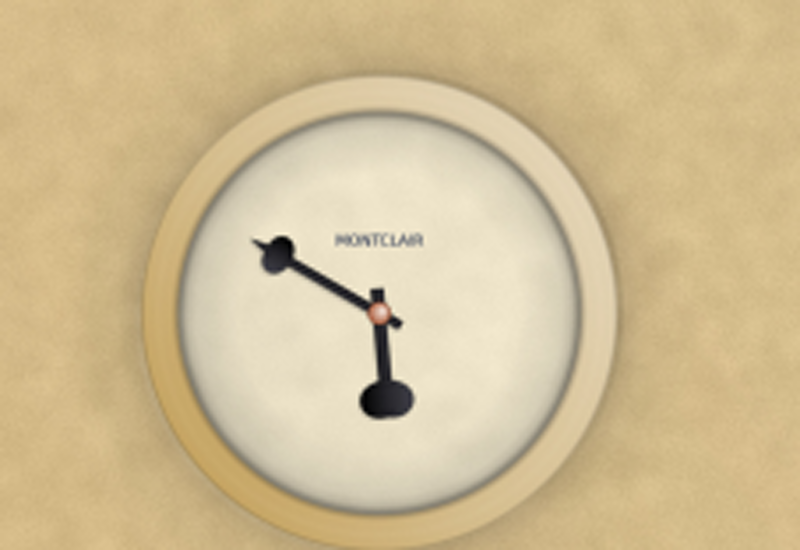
5:50
